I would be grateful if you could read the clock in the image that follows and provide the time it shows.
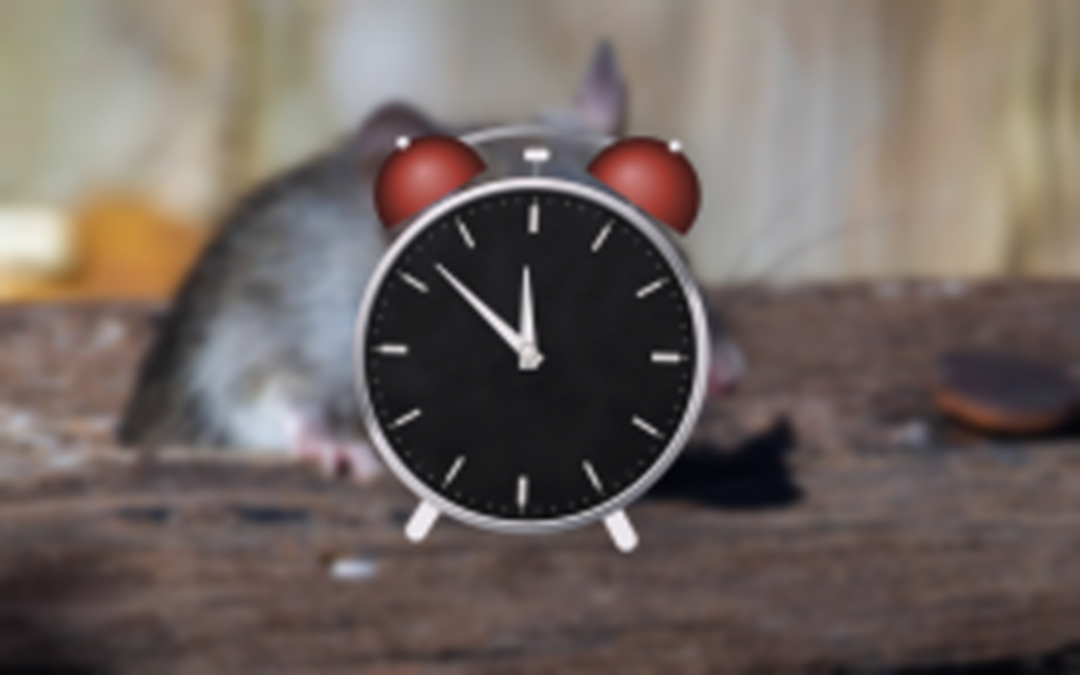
11:52
